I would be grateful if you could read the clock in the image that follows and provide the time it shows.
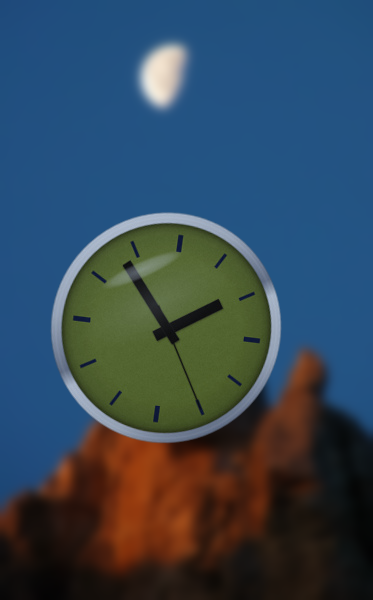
1:53:25
